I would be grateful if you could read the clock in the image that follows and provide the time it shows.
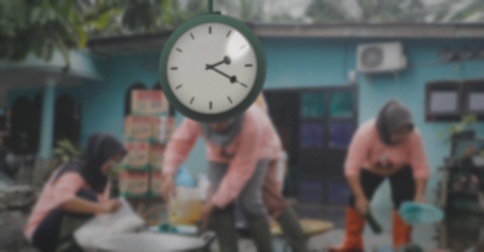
2:20
